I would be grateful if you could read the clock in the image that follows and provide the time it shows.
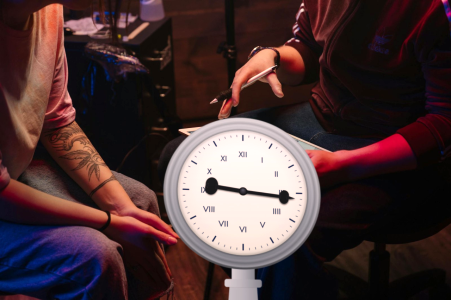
9:16
